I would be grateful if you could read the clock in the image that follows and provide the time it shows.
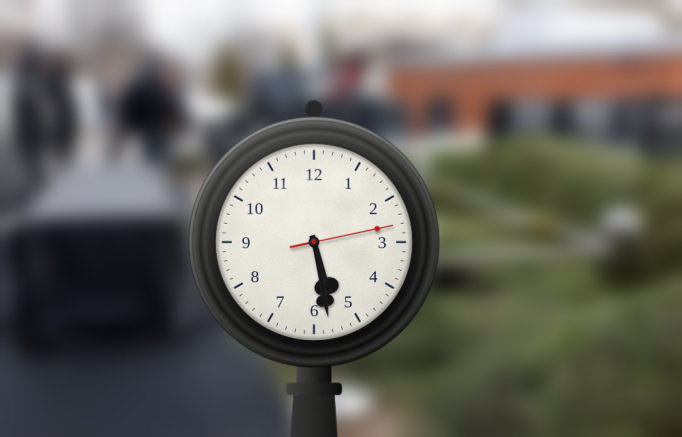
5:28:13
